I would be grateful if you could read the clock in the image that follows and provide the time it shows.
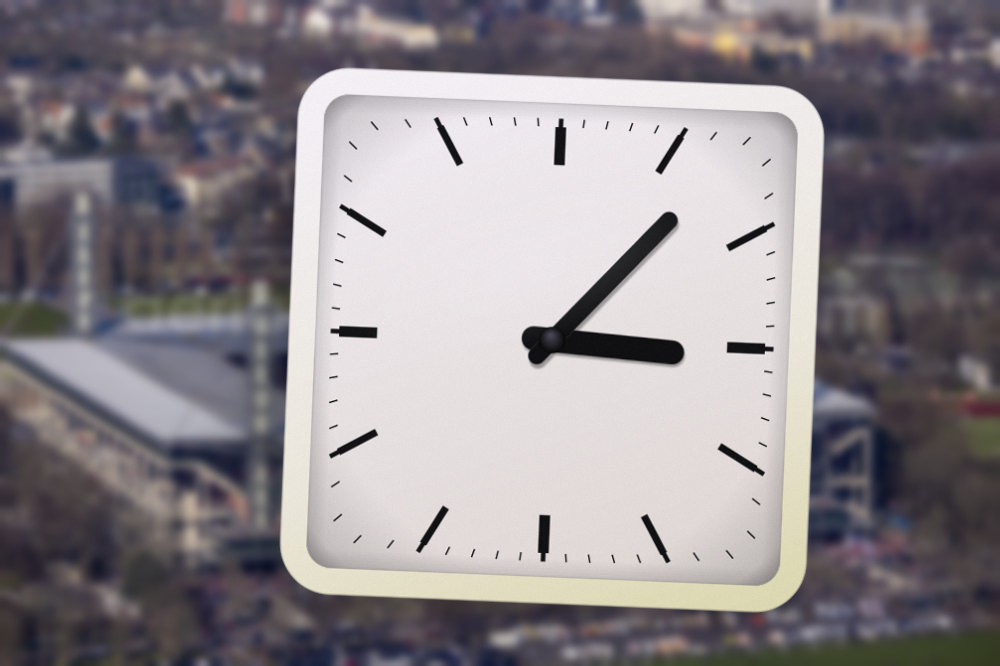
3:07
